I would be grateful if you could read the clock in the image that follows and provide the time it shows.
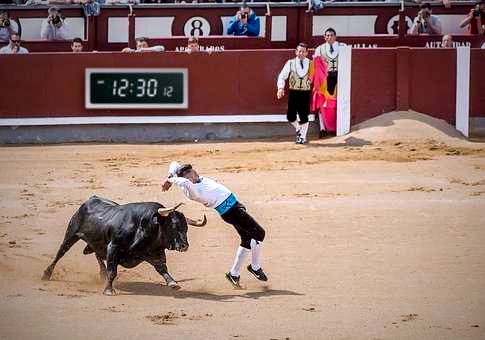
12:30:12
